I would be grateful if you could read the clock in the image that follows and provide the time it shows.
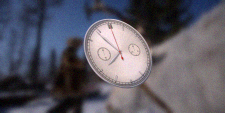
7:54
